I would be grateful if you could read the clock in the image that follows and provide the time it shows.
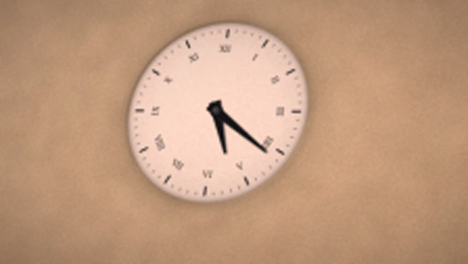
5:21
